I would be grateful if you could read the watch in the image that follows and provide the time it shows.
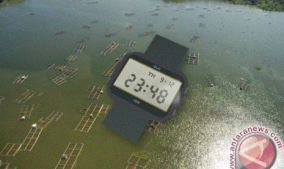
23:48
